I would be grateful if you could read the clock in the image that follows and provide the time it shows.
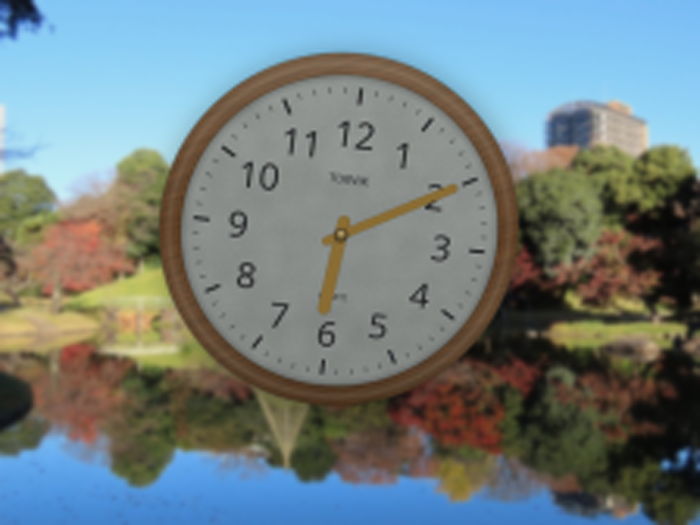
6:10
